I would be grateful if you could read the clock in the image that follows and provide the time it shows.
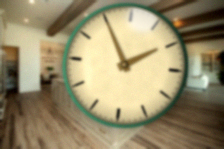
1:55
